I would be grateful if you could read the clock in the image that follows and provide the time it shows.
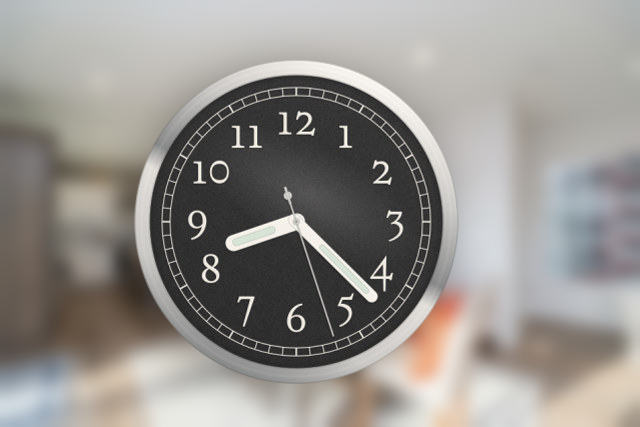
8:22:27
